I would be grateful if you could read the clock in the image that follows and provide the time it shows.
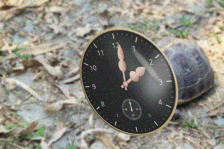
2:01
